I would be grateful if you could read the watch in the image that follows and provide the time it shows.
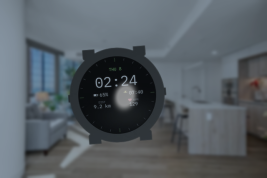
2:24
